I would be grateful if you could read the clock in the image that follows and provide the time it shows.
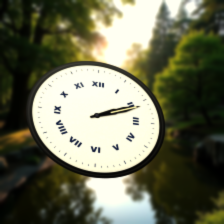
2:11
